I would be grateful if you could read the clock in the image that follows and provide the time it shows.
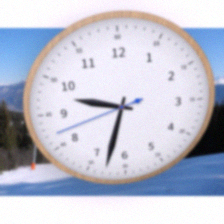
9:32:42
